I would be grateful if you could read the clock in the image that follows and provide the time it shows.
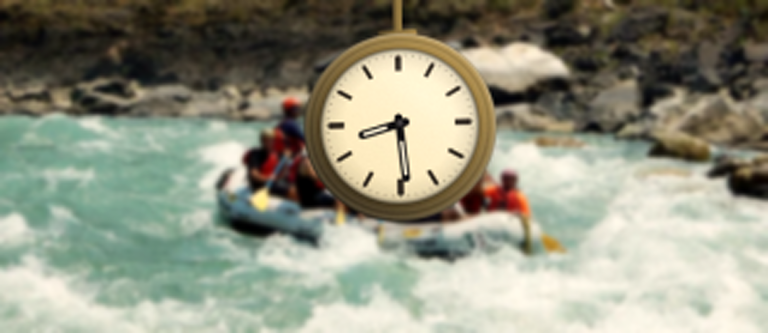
8:29
